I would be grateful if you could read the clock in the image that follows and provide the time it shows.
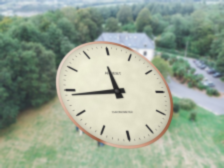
11:44
